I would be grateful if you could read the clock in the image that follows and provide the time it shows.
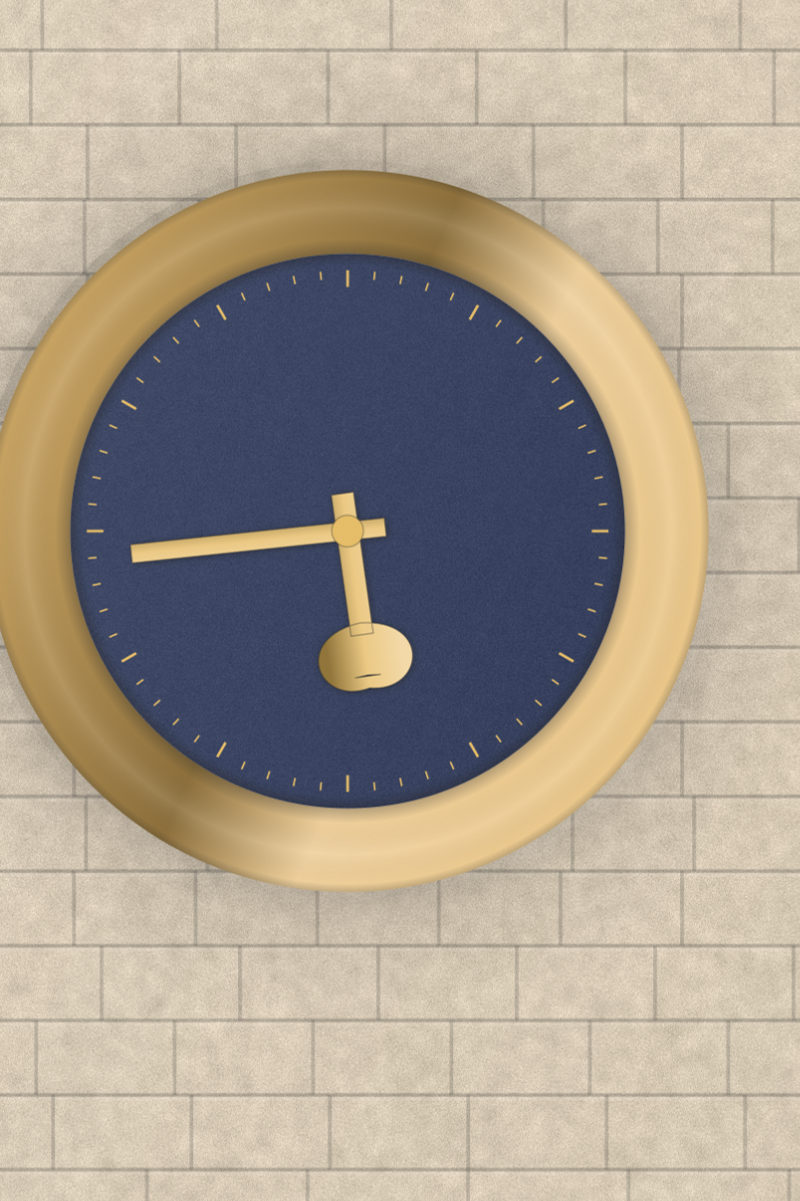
5:44
